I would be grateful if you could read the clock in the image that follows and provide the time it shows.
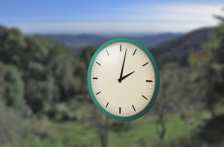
2:02
